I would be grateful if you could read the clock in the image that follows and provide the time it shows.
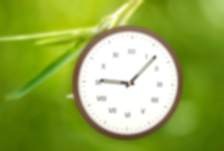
9:07
